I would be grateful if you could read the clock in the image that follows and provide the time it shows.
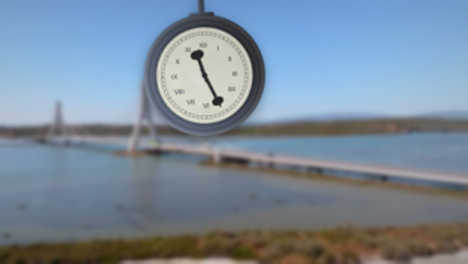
11:26
